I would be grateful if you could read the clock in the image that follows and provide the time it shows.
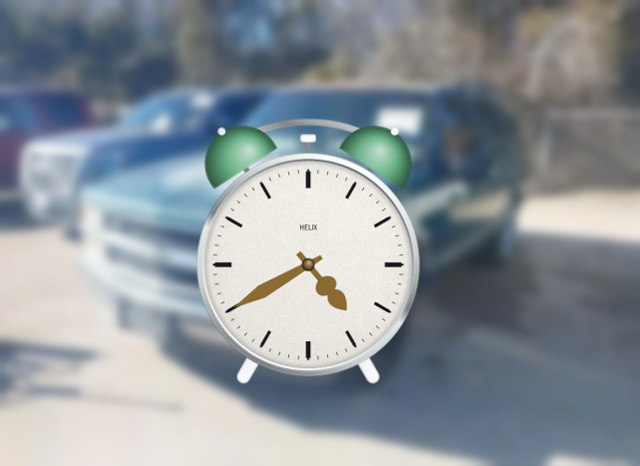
4:40
